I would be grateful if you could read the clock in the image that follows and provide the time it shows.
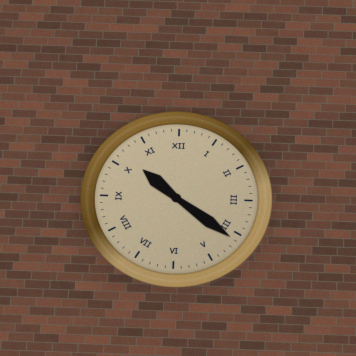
10:21
